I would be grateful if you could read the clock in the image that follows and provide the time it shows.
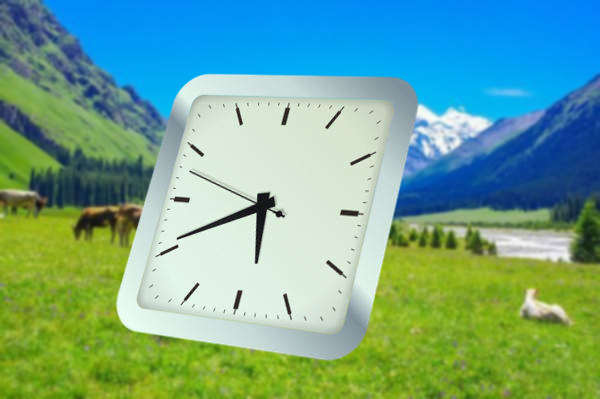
5:40:48
